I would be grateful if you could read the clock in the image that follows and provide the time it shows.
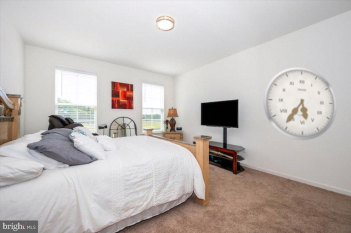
5:36
